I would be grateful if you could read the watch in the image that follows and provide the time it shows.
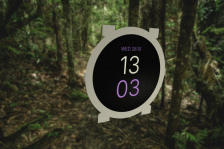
13:03
